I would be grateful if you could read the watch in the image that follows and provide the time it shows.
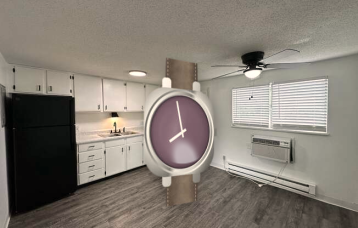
7:58
